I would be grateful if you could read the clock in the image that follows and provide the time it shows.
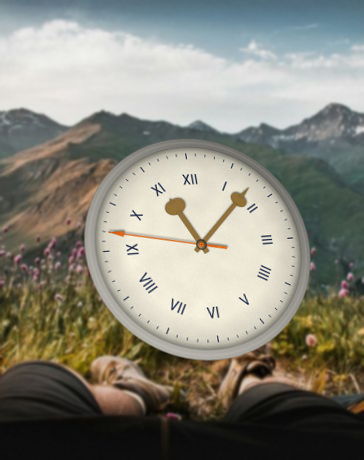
11:07:47
